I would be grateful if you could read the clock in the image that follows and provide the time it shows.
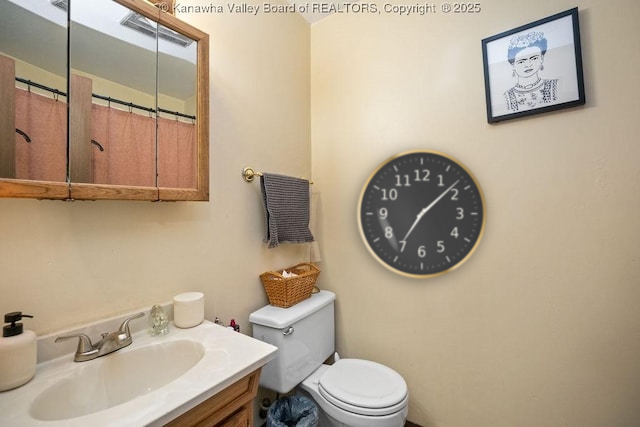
7:08
